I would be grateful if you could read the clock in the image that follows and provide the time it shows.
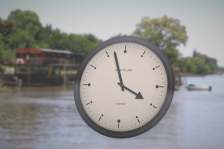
3:57
